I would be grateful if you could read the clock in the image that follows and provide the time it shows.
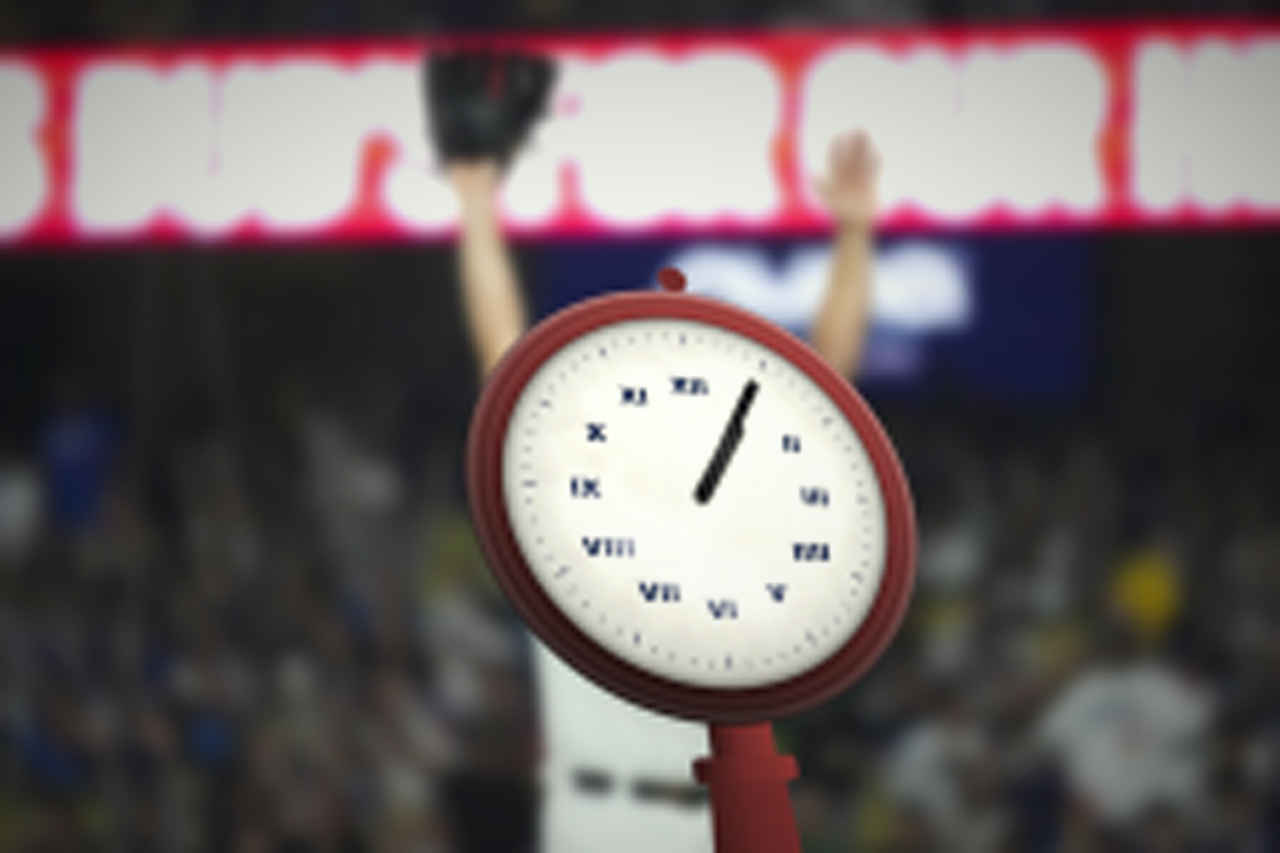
1:05
